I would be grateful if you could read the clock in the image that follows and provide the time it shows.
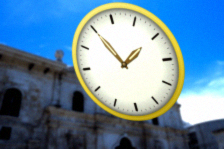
1:55
